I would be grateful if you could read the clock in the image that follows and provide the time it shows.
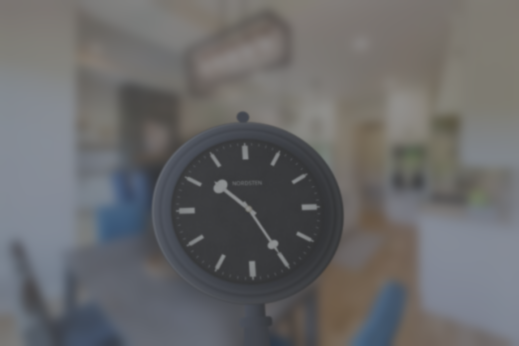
10:25
